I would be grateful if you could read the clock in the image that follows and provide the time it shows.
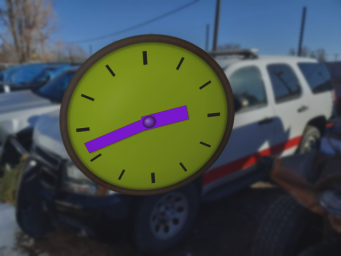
2:42
